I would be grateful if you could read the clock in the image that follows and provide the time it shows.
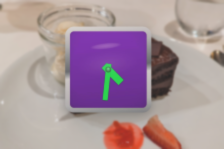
4:31
